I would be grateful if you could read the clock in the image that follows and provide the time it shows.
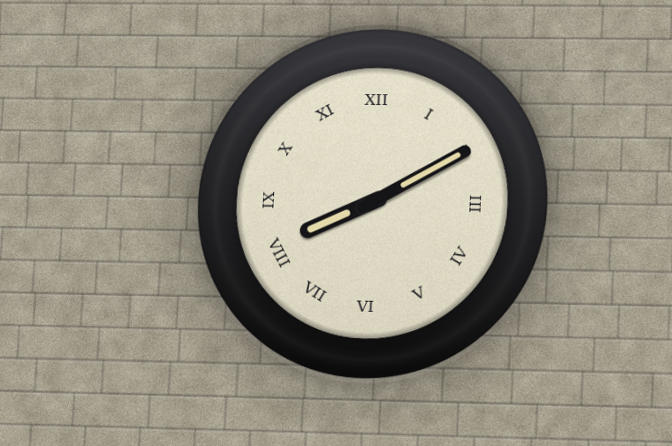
8:10
